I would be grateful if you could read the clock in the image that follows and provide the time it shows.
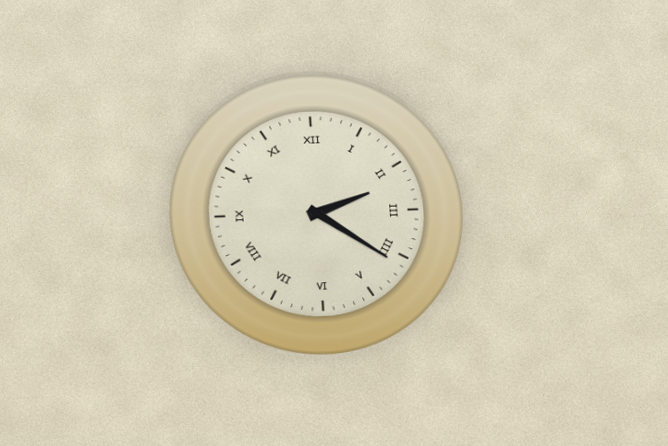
2:21
